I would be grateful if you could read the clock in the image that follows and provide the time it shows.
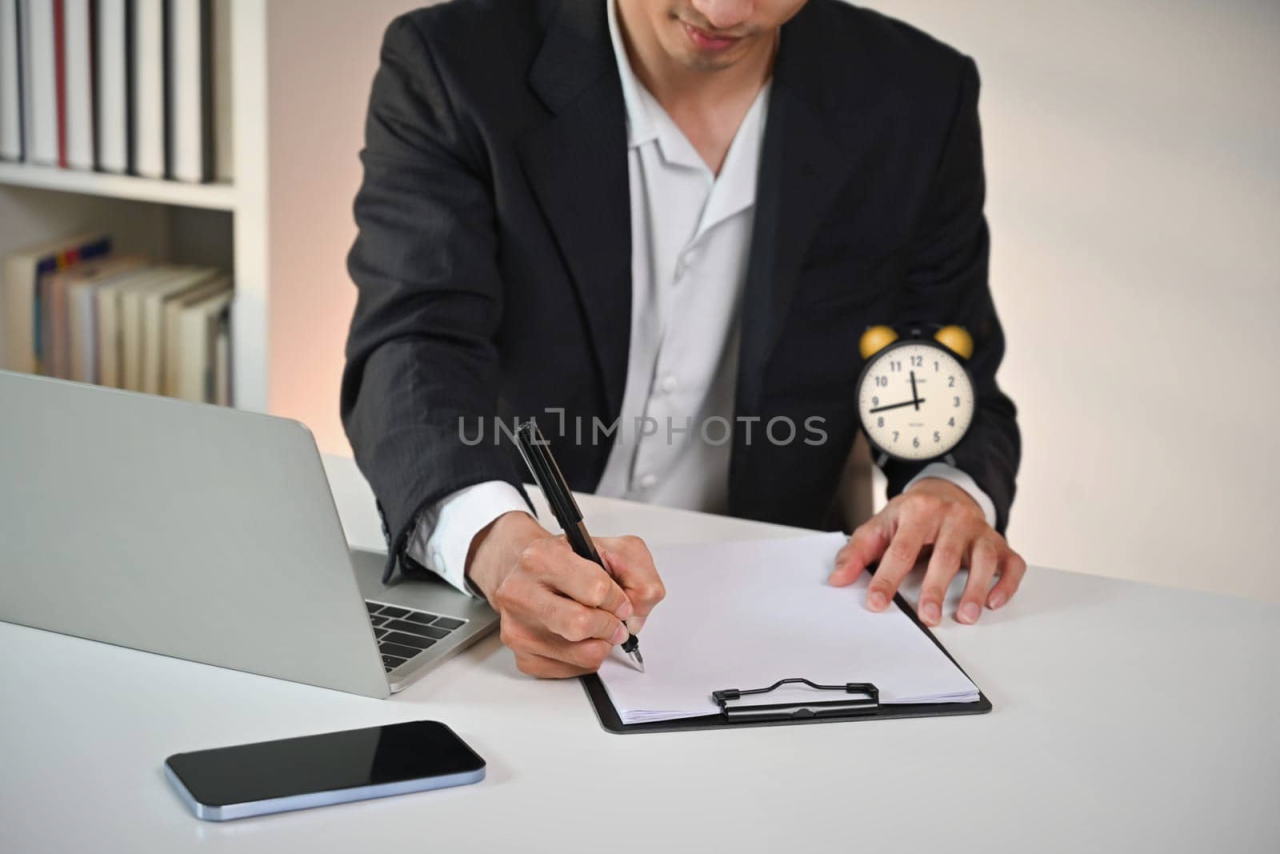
11:43
